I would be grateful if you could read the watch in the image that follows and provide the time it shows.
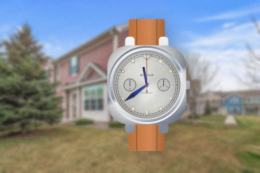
11:39
